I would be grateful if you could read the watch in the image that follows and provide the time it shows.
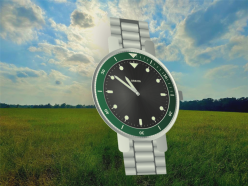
10:51
